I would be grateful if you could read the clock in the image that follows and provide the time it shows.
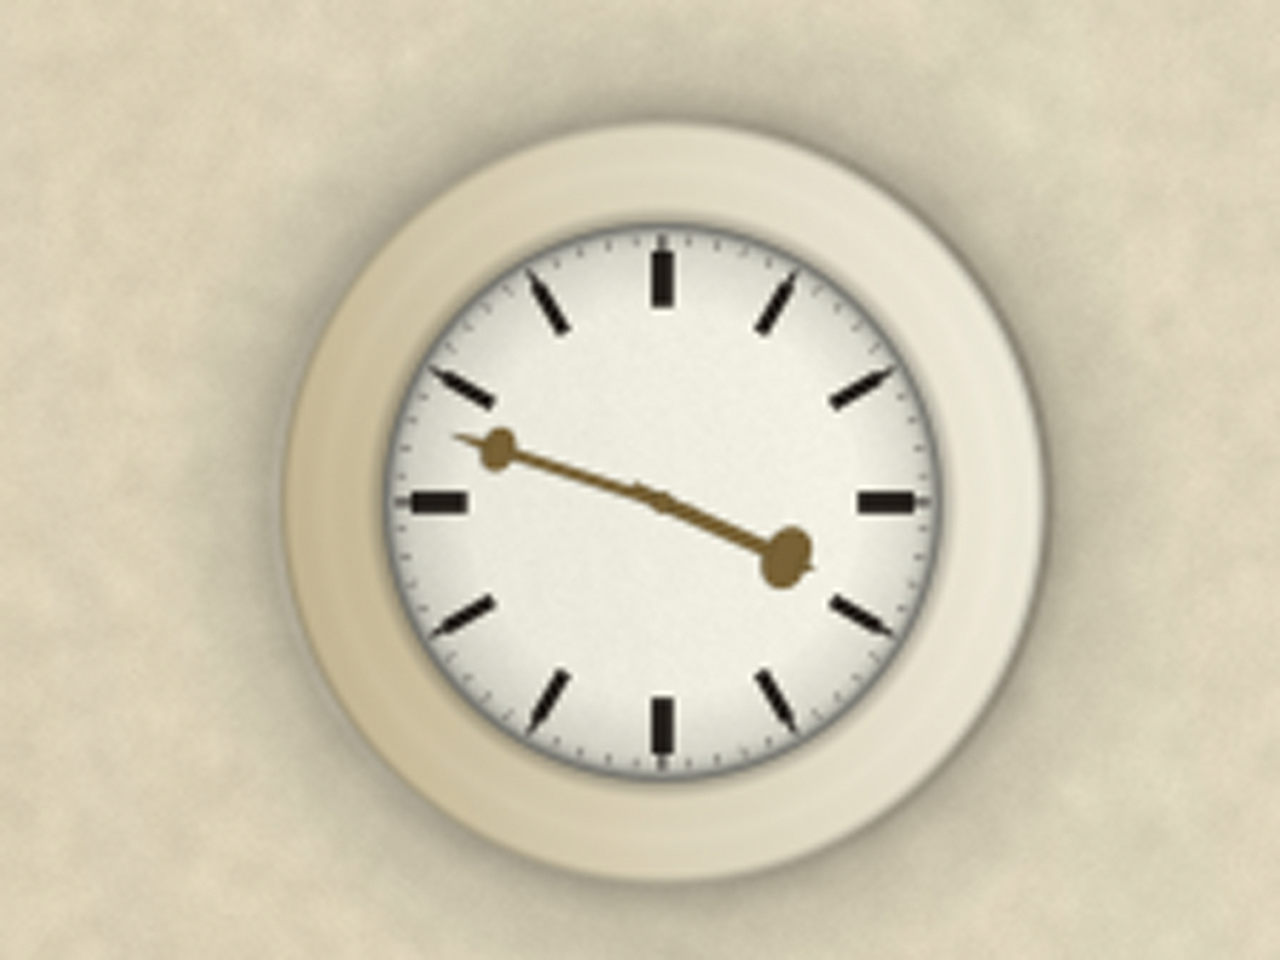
3:48
